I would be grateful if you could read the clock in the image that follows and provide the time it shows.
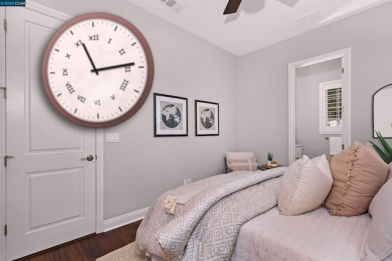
11:14
